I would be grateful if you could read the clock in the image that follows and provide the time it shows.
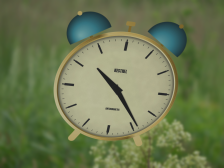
10:24
